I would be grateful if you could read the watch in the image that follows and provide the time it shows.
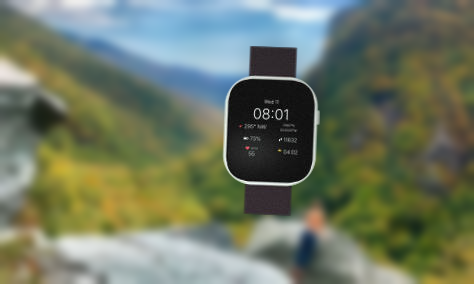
8:01
